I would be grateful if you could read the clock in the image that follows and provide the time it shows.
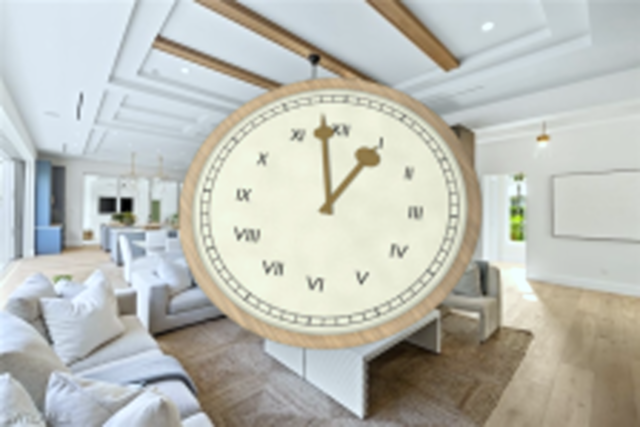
12:58
